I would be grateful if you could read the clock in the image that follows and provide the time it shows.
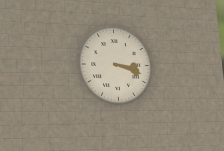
3:18
